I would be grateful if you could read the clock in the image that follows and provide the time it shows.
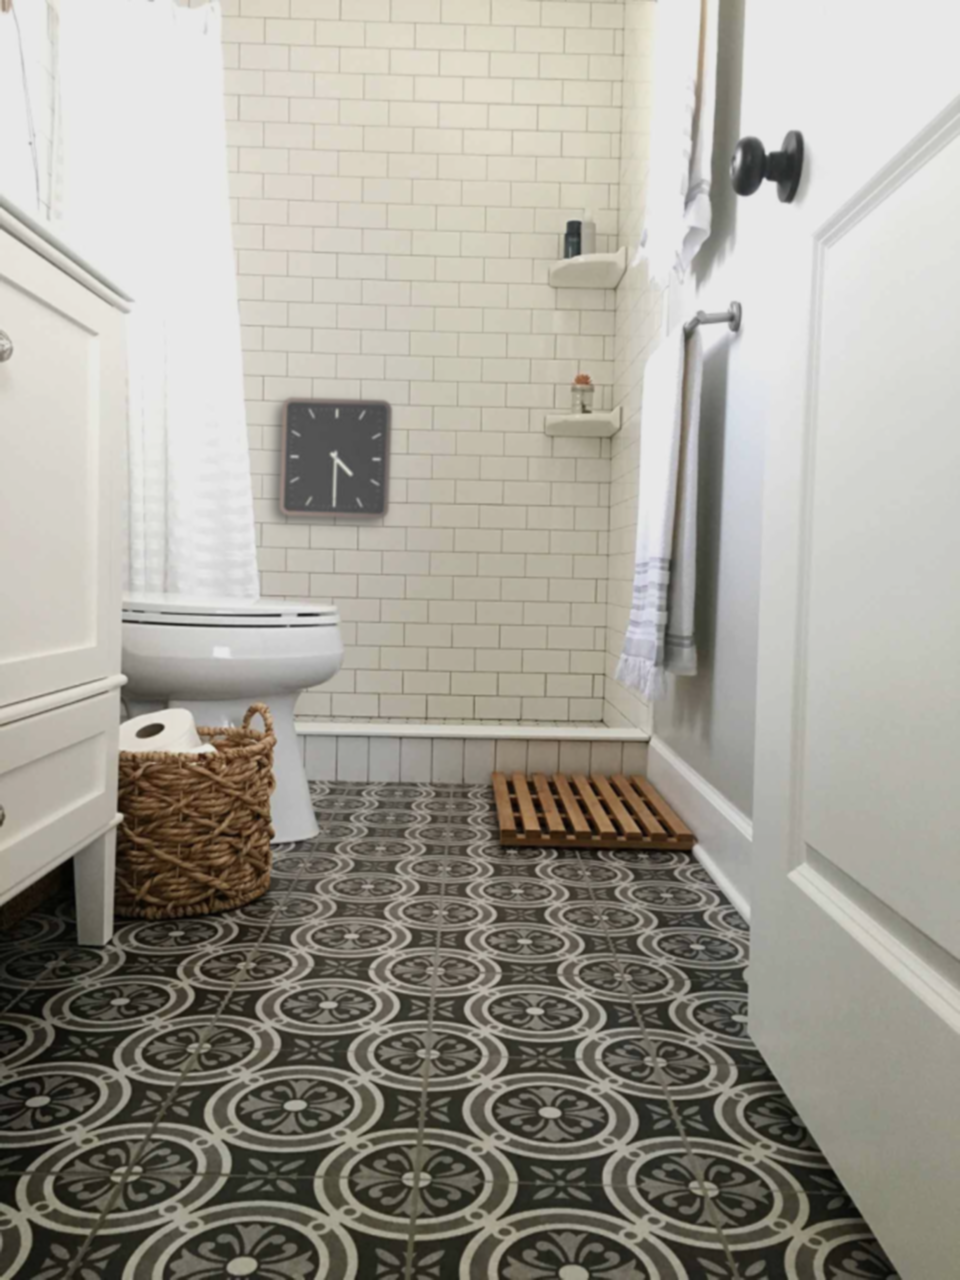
4:30
